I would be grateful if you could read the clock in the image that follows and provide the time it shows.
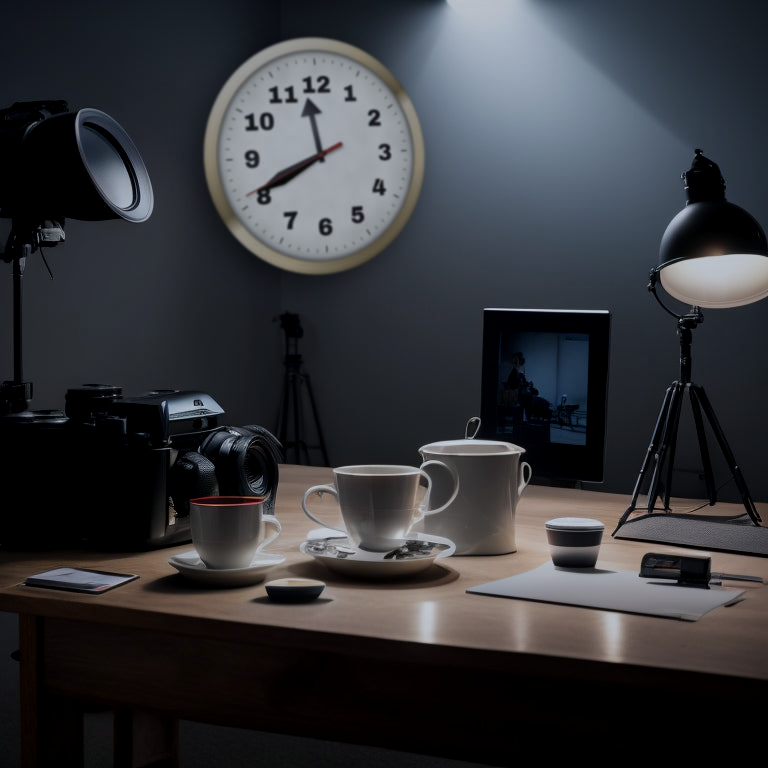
11:40:41
